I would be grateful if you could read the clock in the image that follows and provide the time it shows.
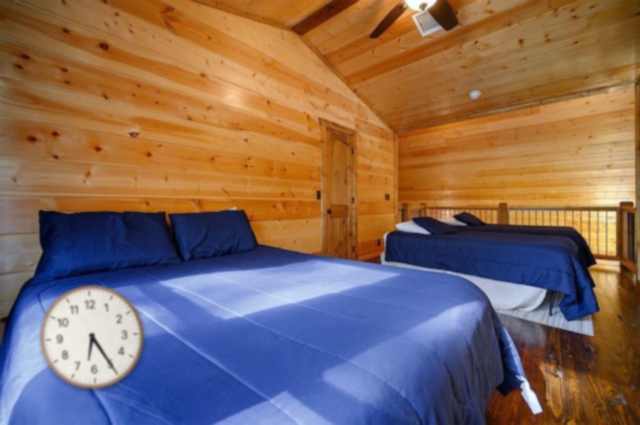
6:25
